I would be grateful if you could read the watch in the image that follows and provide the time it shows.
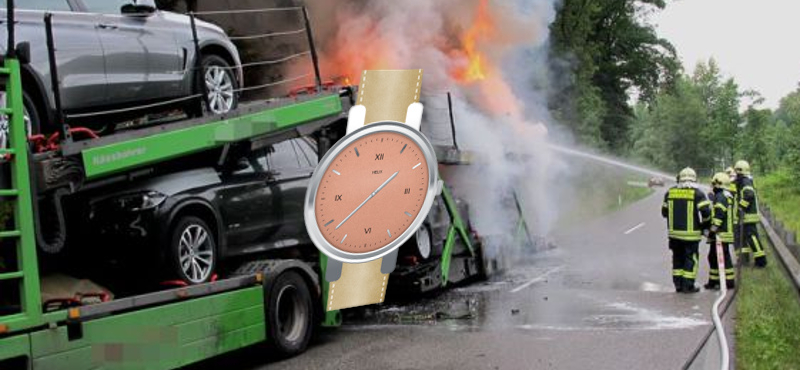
1:38
